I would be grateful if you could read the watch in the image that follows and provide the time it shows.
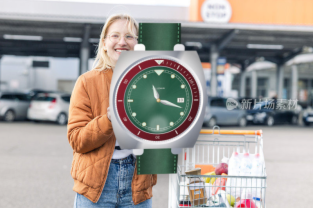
11:18
